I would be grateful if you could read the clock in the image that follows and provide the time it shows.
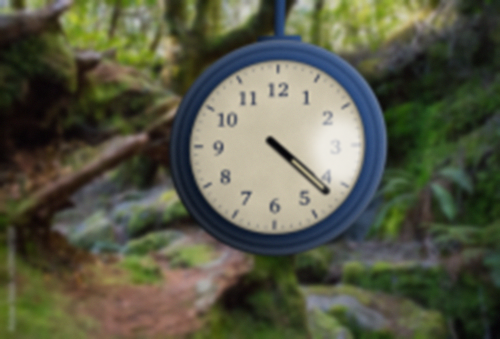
4:22
